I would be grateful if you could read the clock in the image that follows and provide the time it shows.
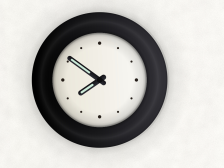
7:51
